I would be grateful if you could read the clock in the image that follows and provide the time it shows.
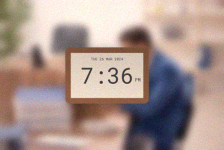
7:36
